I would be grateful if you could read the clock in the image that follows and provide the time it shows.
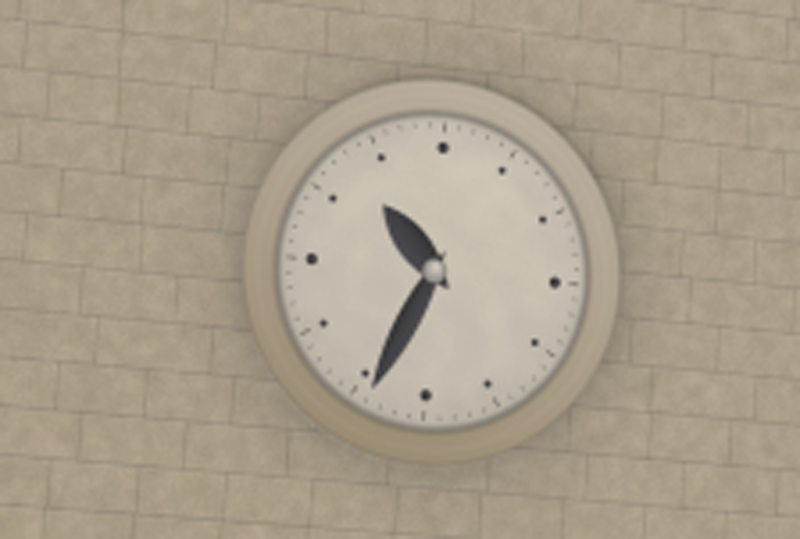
10:34
